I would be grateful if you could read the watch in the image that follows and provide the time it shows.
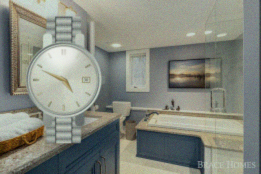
4:49
